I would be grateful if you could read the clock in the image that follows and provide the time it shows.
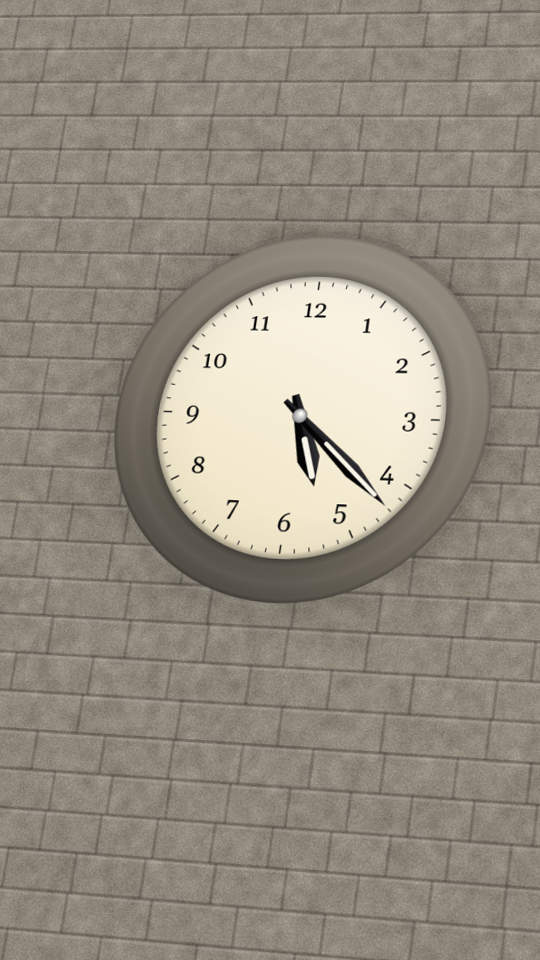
5:22
